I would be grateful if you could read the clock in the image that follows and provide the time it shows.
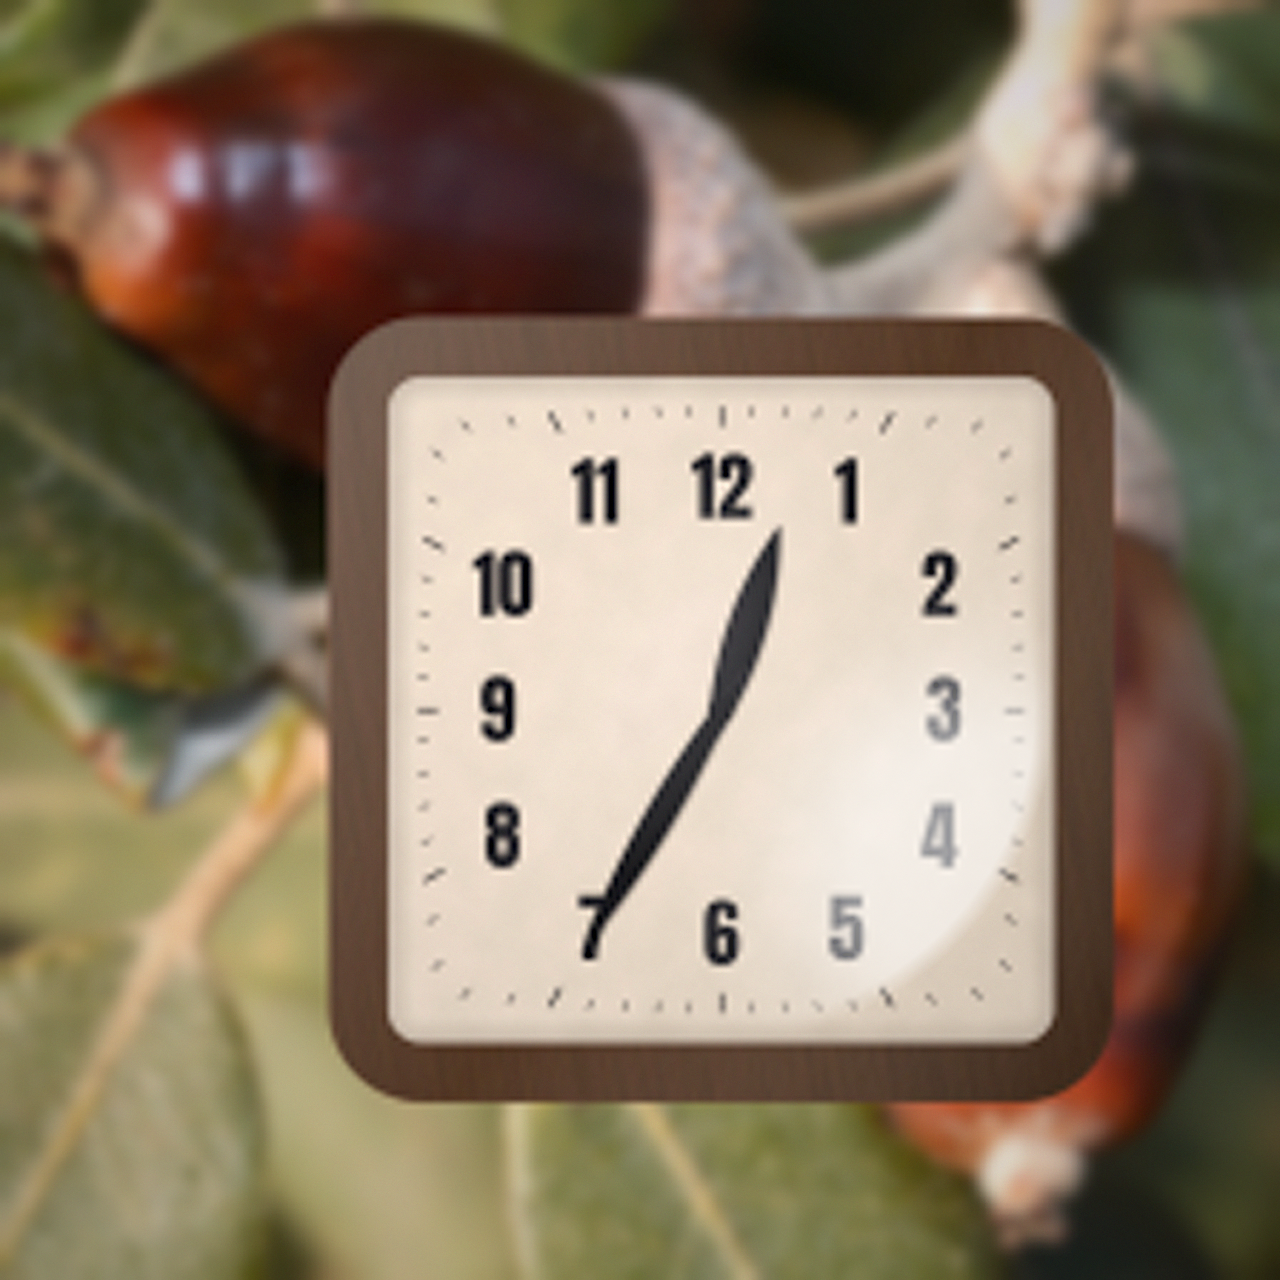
12:35
